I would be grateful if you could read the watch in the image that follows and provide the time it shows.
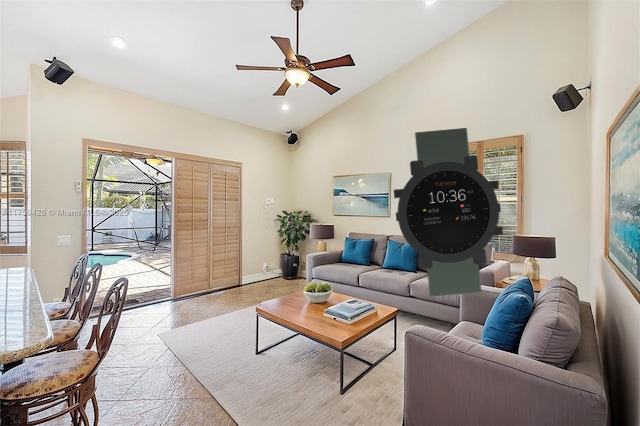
10:36
